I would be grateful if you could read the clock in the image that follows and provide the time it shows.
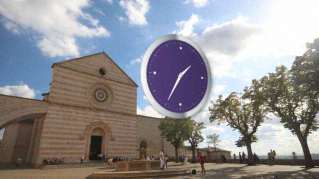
1:35
